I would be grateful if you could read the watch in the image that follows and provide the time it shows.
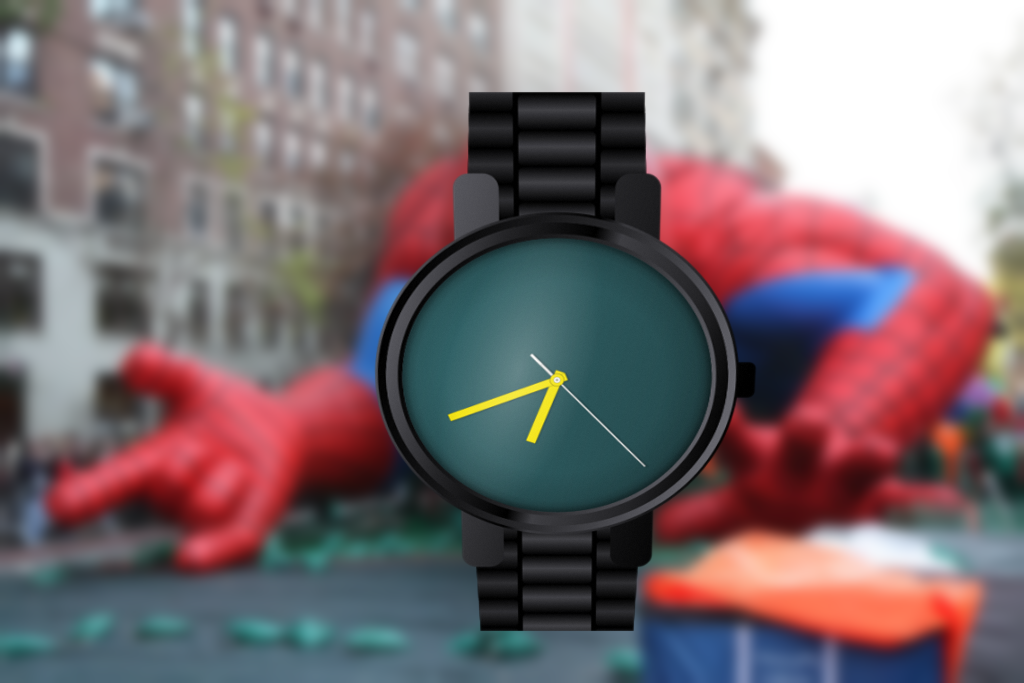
6:41:23
